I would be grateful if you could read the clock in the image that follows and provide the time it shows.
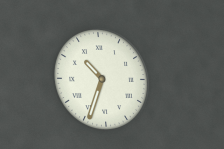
10:34
